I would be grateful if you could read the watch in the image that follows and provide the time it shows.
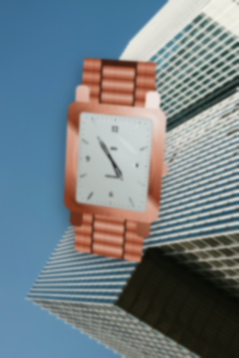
4:54
